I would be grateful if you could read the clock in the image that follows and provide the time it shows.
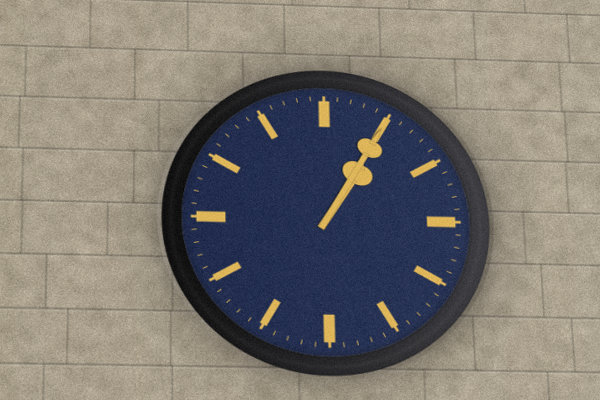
1:05
